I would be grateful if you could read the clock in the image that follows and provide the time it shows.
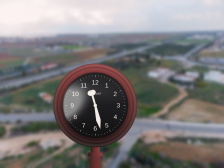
11:28
